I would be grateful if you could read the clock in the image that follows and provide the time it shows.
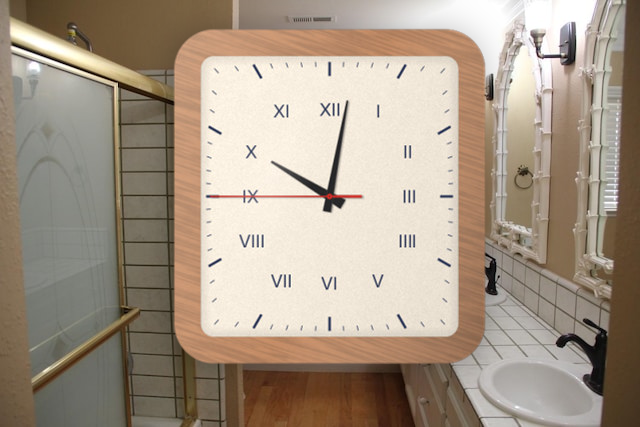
10:01:45
